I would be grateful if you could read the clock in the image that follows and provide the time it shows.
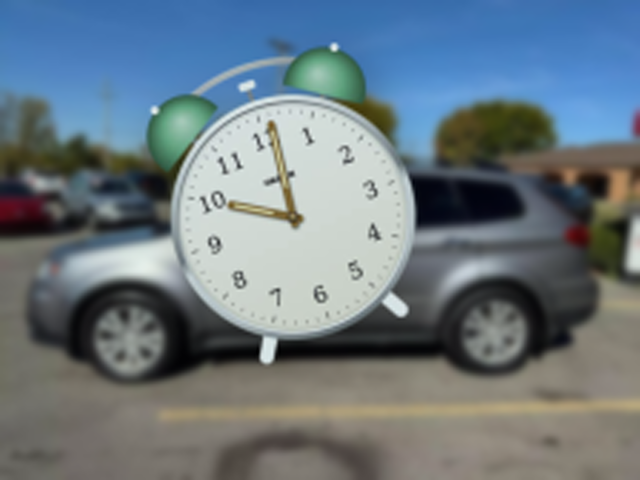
10:01
